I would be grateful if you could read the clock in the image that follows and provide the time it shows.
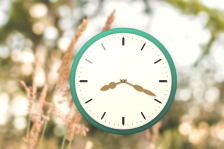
8:19
